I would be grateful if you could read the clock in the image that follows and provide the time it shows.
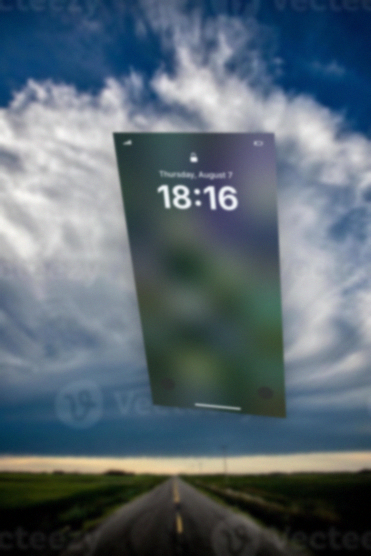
18:16
